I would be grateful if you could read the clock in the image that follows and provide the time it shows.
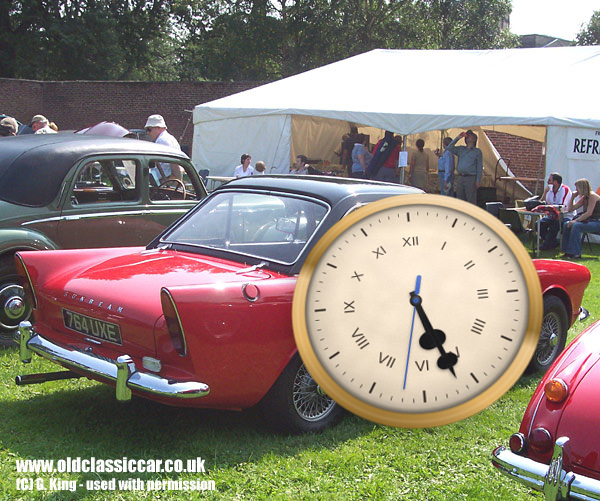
5:26:32
